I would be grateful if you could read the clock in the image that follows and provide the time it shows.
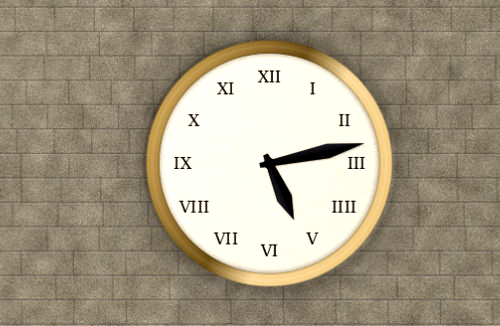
5:13
